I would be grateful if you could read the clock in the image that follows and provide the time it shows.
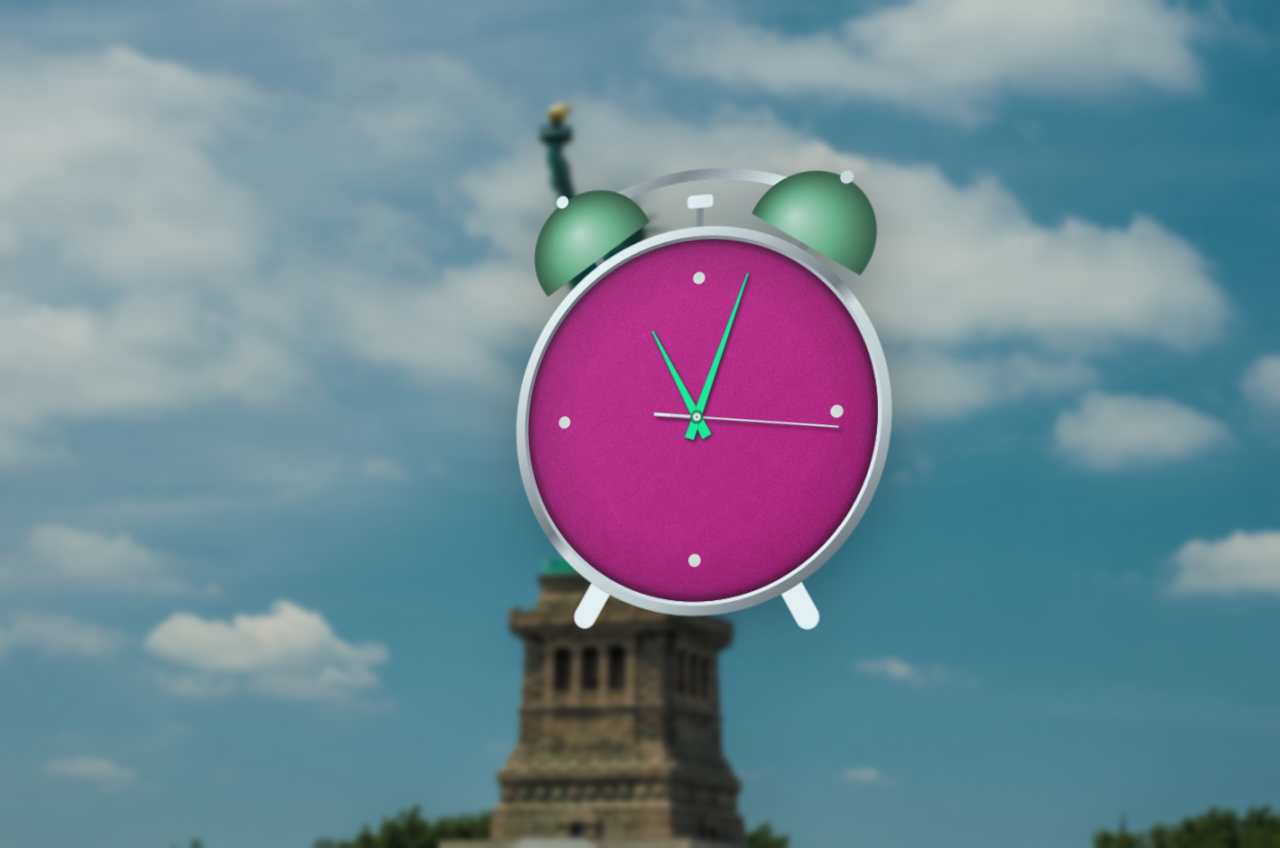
11:03:16
